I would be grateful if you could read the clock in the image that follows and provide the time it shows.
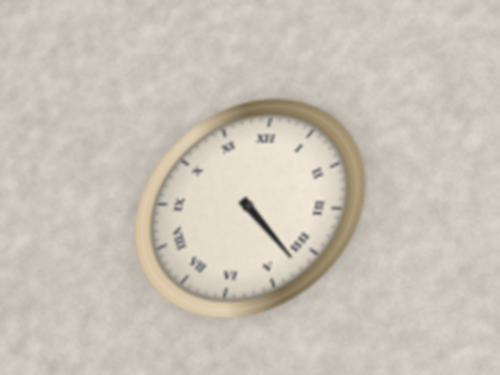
4:22
